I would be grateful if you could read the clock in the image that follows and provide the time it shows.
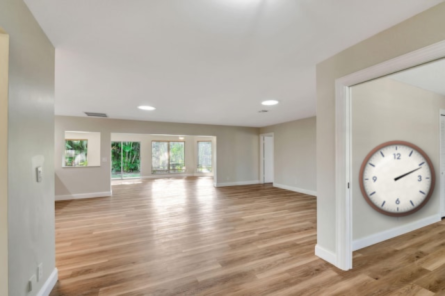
2:11
